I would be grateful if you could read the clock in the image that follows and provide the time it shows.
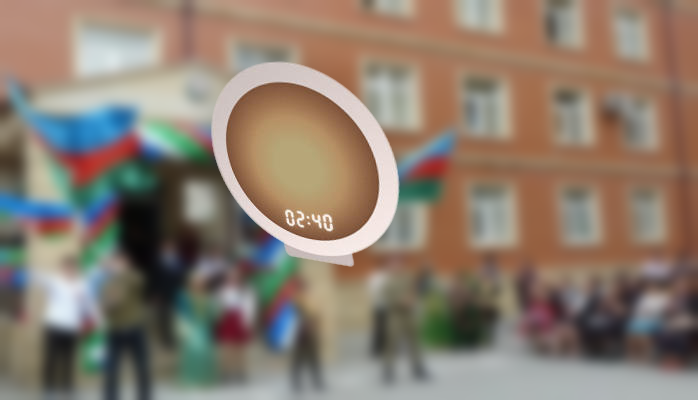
2:40
